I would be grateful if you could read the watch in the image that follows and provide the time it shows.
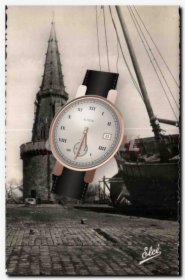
5:31
